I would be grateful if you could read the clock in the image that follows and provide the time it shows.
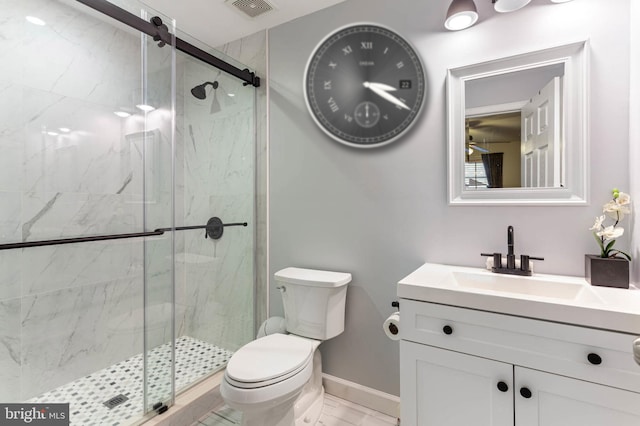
3:20
